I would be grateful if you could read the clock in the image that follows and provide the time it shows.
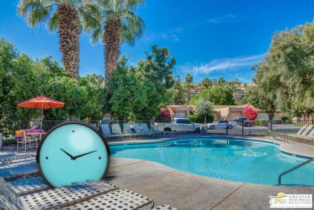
10:12
